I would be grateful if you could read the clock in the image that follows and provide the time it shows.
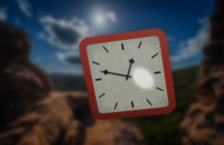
12:48
